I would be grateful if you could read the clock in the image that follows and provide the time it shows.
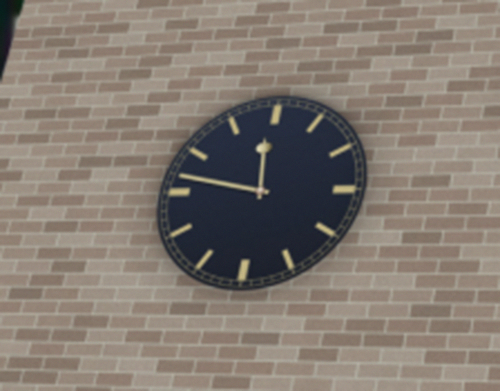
11:47
